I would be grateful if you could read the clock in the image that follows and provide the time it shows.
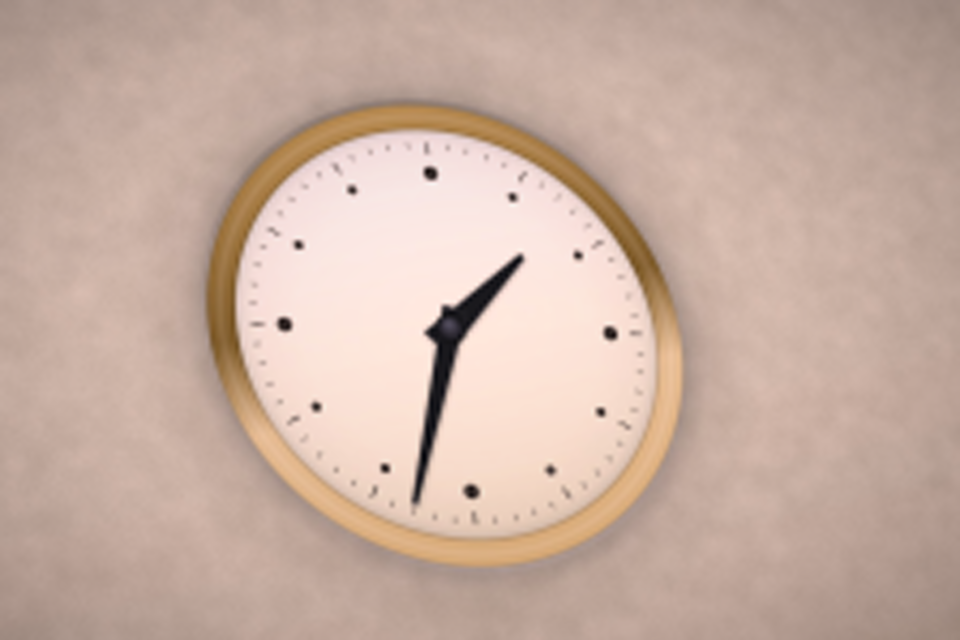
1:33
